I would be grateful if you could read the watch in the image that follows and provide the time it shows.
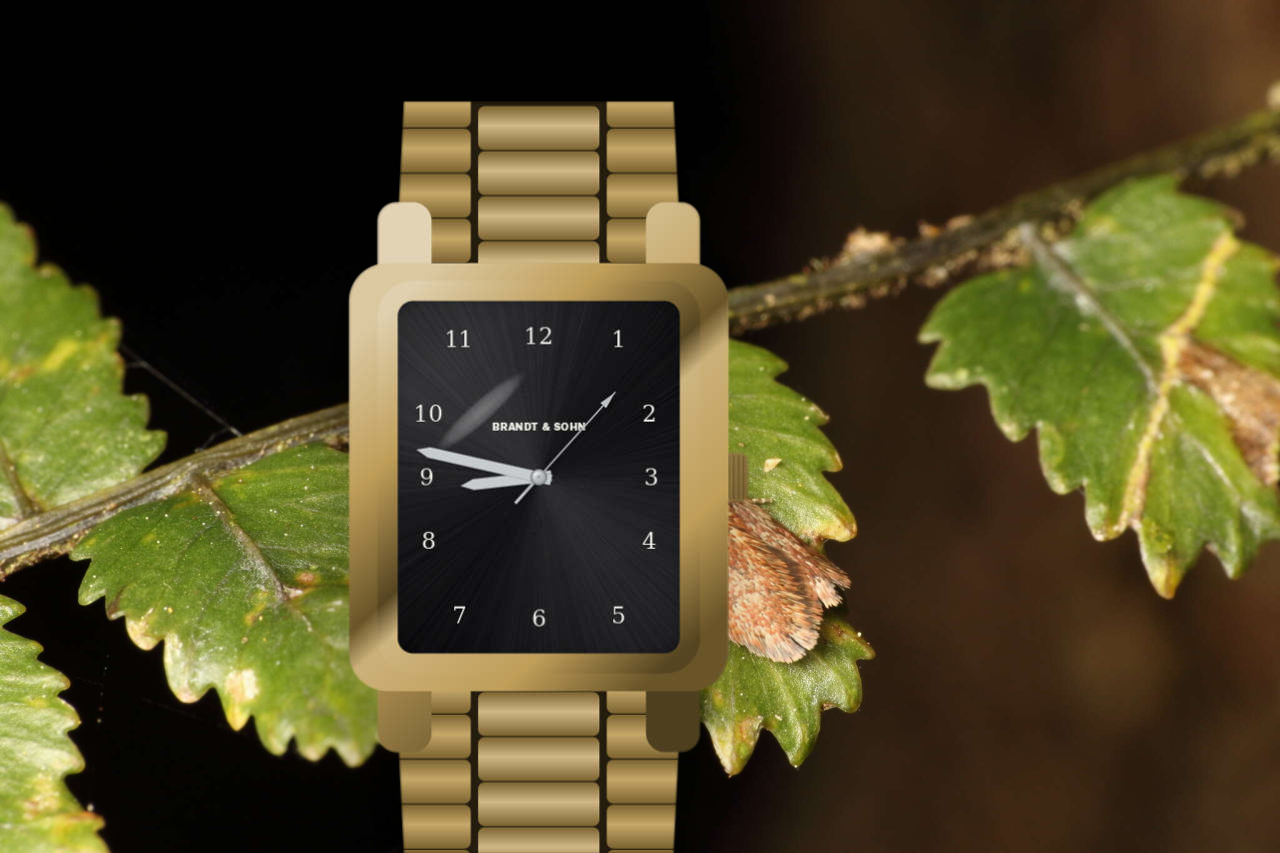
8:47:07
